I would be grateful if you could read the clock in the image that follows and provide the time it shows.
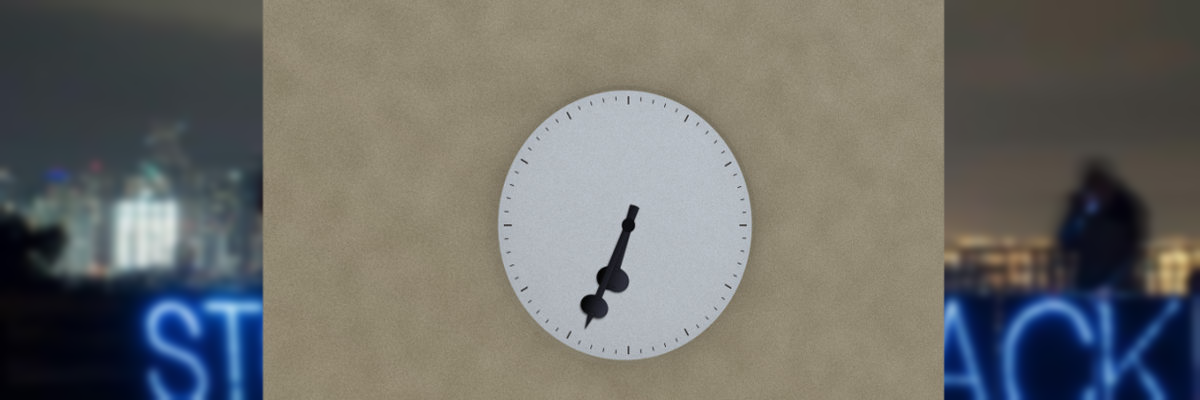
6:34
